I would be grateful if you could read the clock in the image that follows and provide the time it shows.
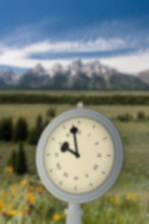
9:58
